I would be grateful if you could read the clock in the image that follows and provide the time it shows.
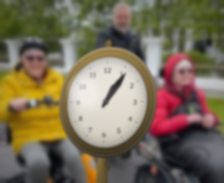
1:06
